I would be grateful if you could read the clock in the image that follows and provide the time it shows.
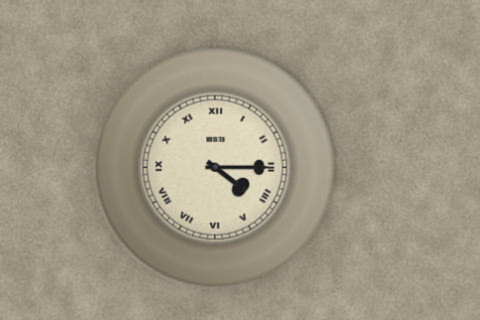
4:15
